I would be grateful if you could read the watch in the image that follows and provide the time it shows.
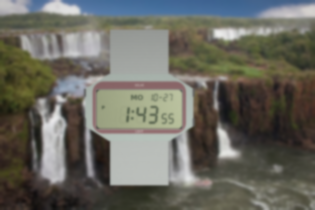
1:43
